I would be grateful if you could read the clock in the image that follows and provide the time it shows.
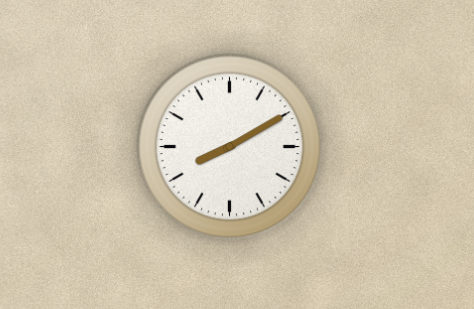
8:10
